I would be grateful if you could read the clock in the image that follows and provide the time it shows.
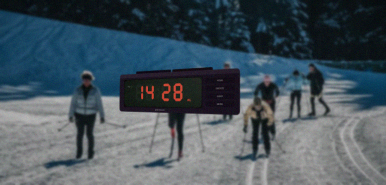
14:28
